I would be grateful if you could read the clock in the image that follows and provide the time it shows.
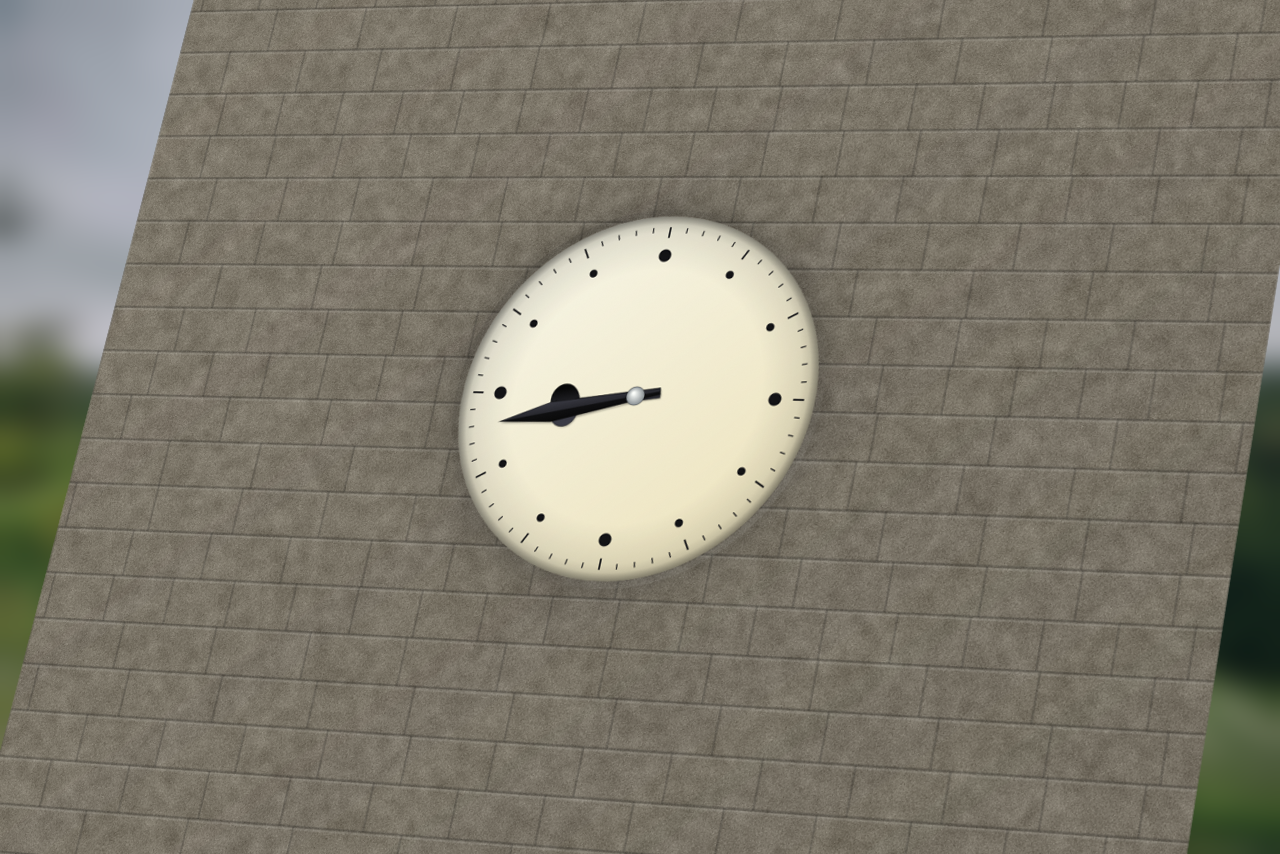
8:43
